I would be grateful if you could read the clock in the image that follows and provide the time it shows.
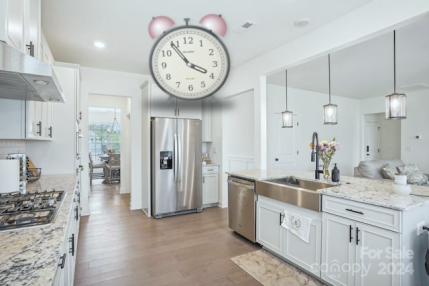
3:54
